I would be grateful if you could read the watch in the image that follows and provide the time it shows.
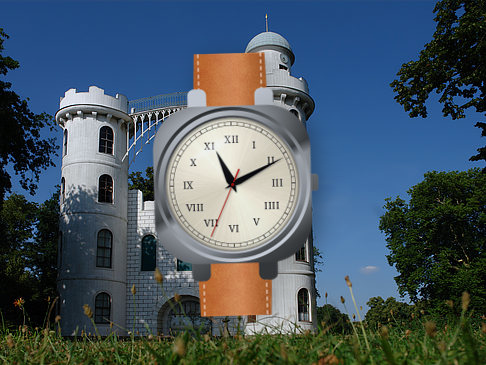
11:10:34
